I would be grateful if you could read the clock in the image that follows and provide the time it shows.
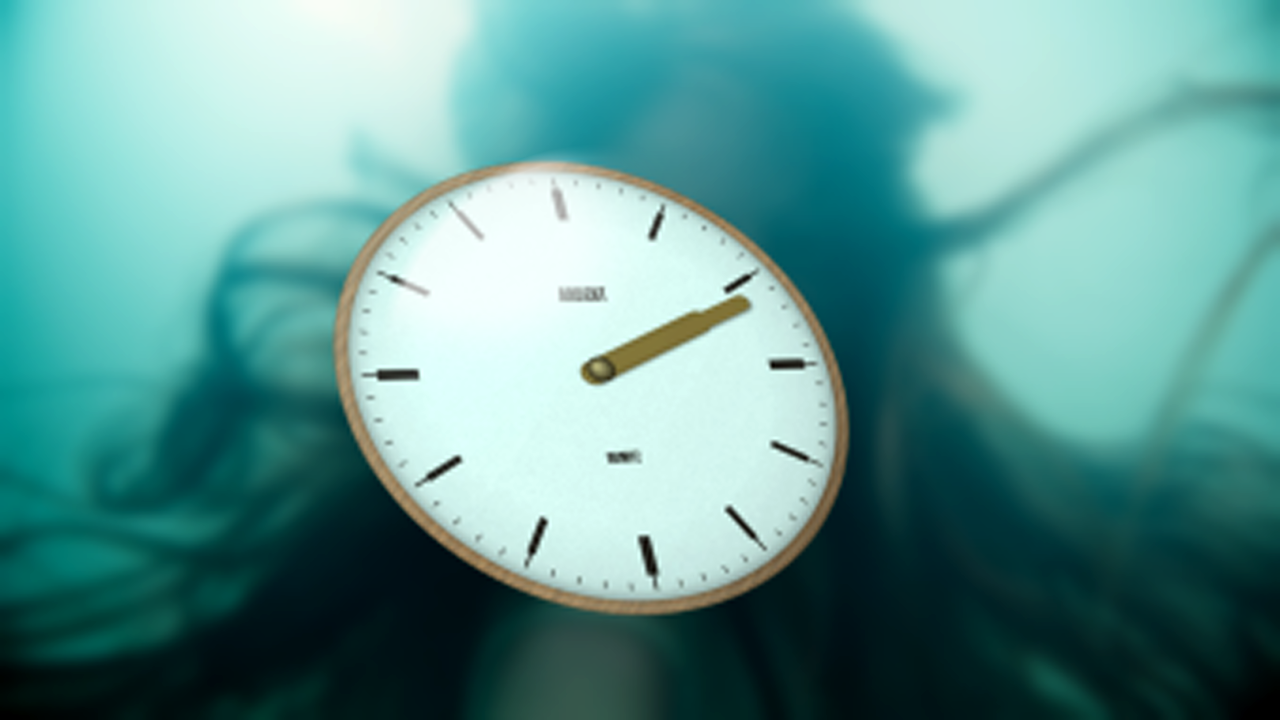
2:11
